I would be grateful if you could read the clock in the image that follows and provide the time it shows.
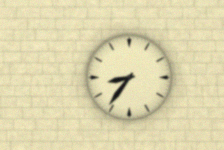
8:36
